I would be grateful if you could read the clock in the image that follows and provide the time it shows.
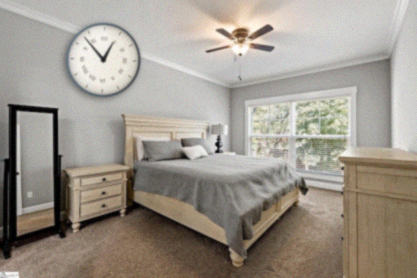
12:53
